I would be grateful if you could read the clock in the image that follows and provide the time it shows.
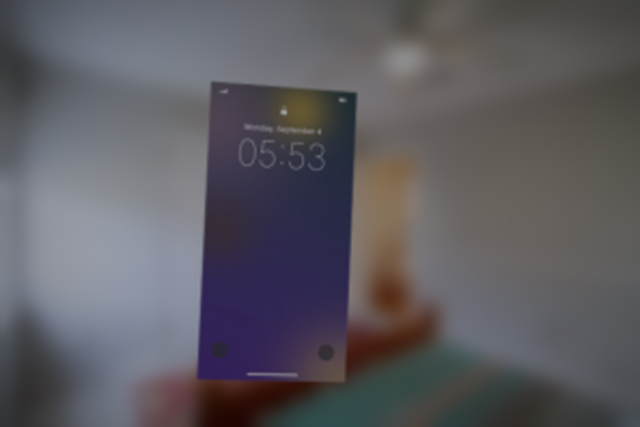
5:53
